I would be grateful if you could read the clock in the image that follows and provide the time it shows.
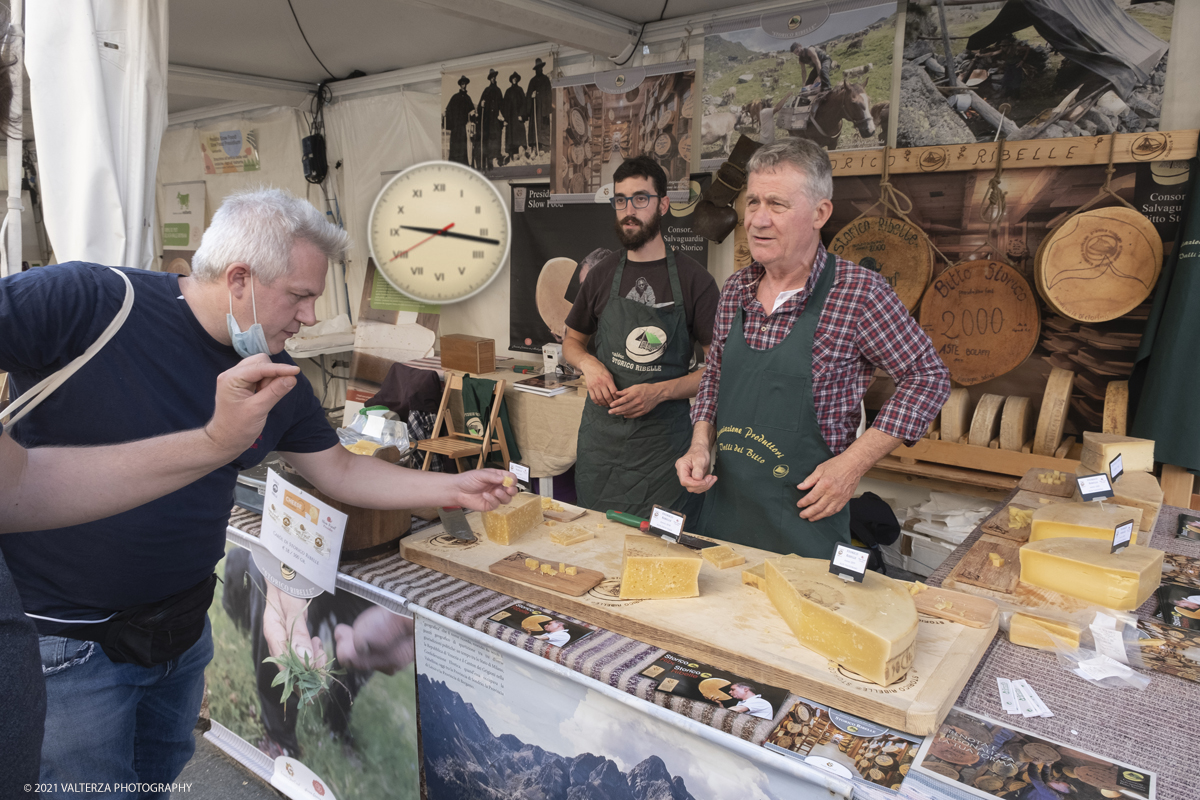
9:16:40
